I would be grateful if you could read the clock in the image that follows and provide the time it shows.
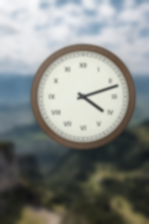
4:12
